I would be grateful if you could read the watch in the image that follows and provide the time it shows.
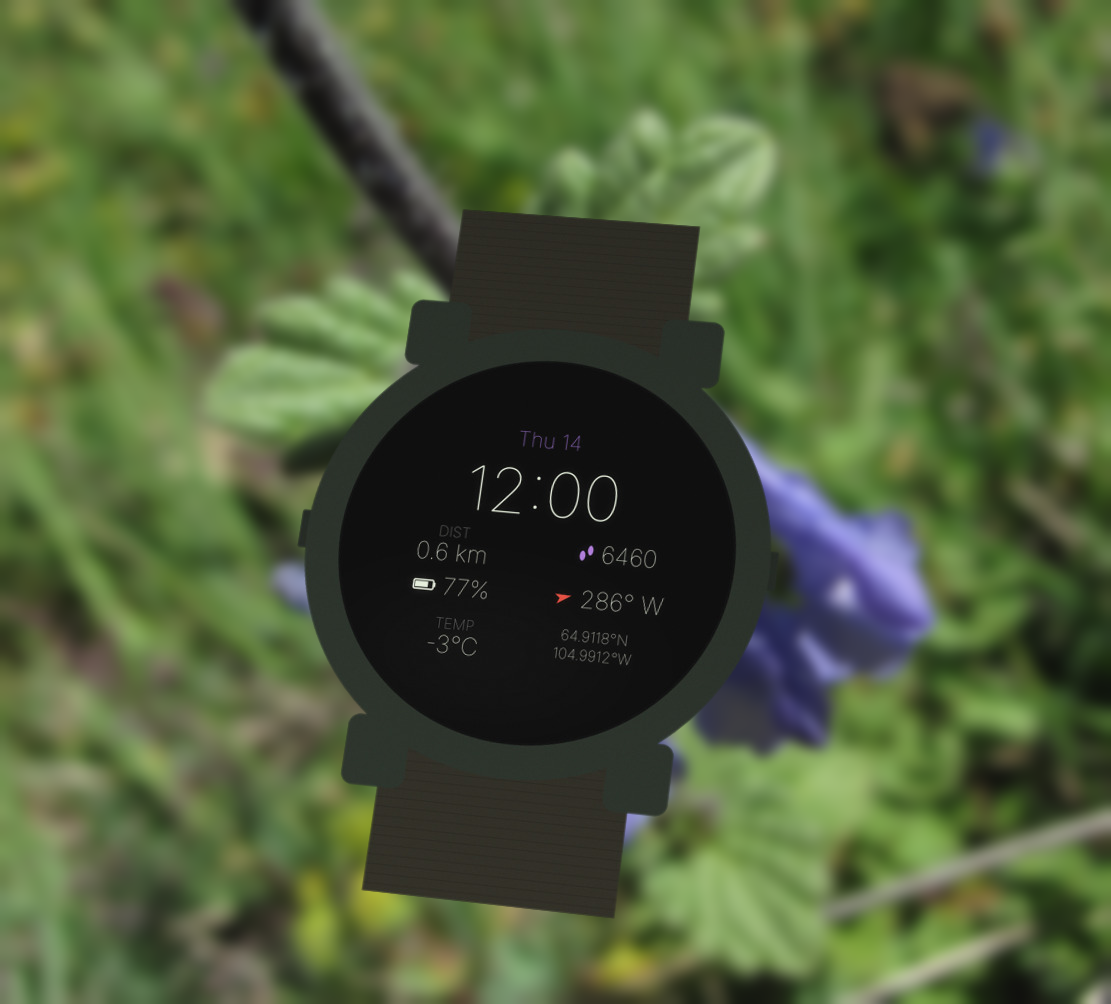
12:00
